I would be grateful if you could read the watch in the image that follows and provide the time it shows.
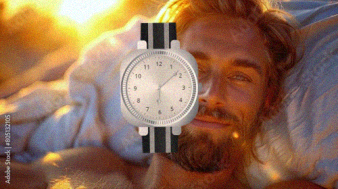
6:08
